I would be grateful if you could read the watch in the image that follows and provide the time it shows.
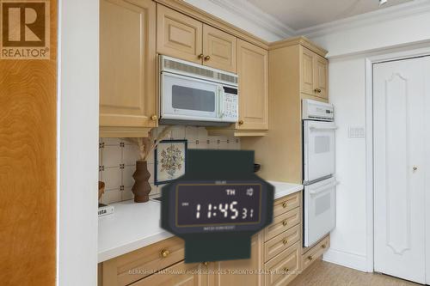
11:45:31
